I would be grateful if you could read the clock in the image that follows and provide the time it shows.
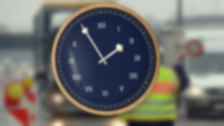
1:55
